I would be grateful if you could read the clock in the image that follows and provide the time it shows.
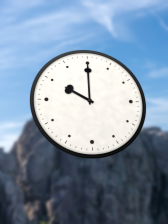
10:00
